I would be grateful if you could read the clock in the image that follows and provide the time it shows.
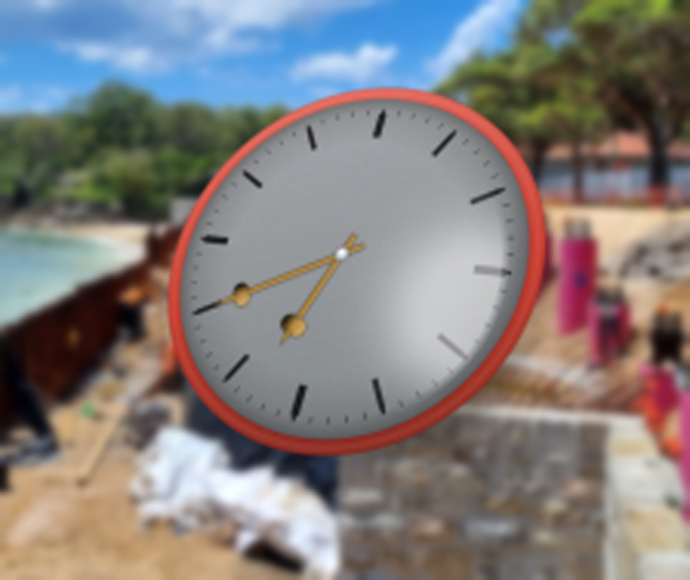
6:40
